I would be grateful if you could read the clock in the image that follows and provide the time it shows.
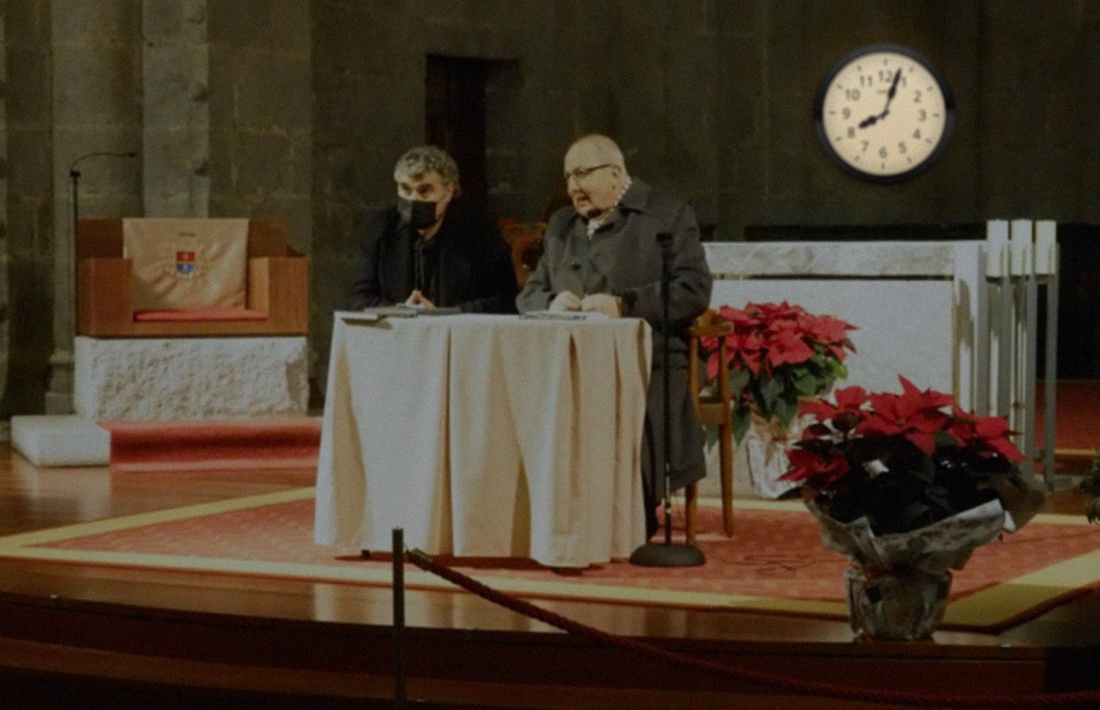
8:03
